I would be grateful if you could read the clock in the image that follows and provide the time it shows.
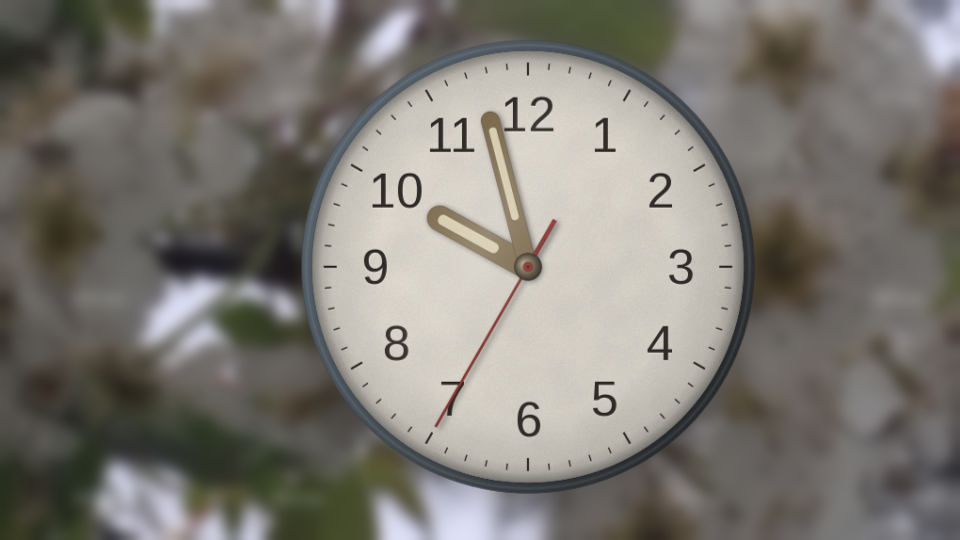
9:57:35
